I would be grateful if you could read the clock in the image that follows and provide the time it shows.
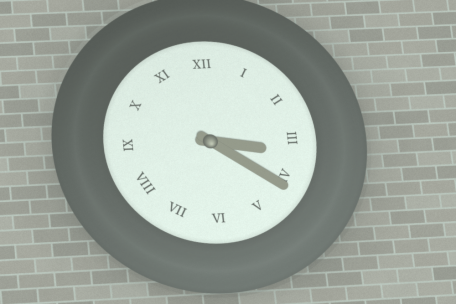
3:21
